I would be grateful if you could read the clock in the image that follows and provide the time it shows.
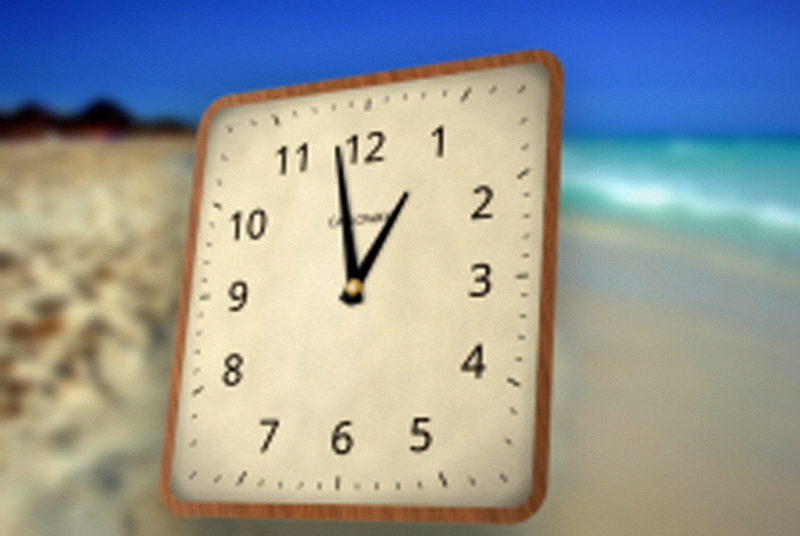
12:58
